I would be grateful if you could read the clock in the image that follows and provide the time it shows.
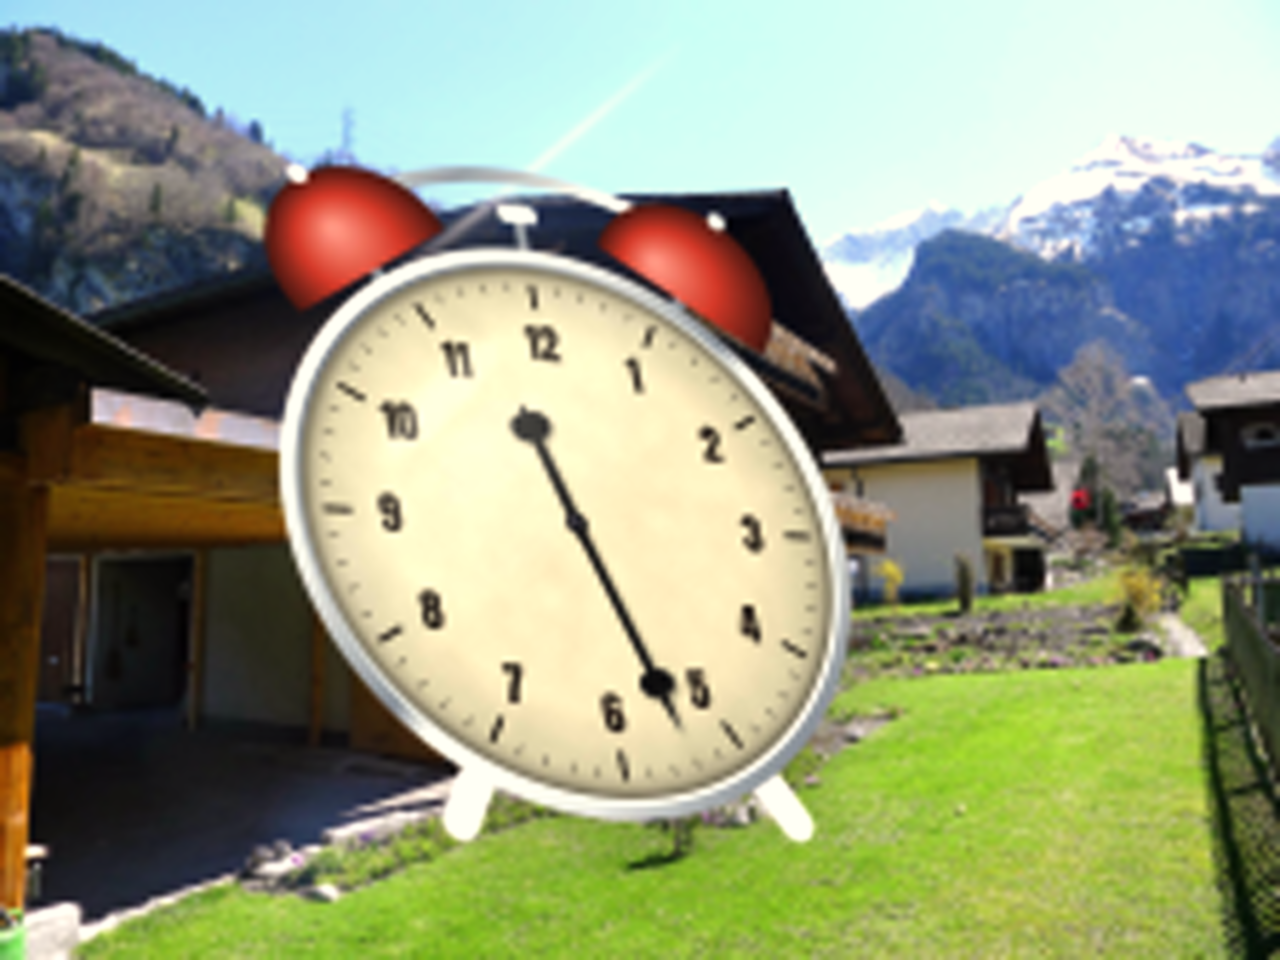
11:27
